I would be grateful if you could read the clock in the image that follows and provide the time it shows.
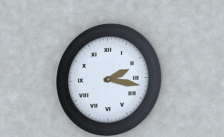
2:17
